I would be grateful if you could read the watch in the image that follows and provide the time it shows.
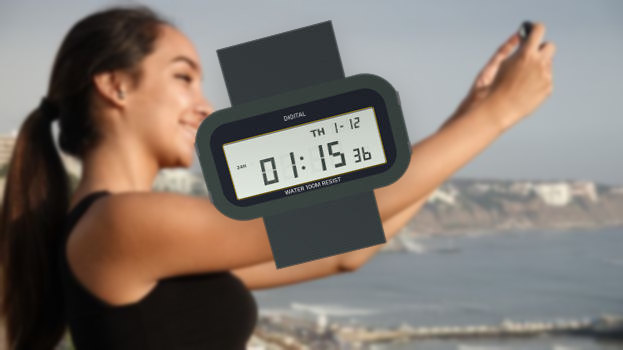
1:15:36
